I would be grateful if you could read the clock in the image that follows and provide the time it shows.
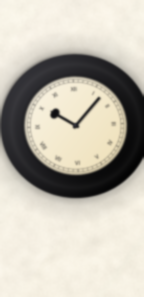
10:07
